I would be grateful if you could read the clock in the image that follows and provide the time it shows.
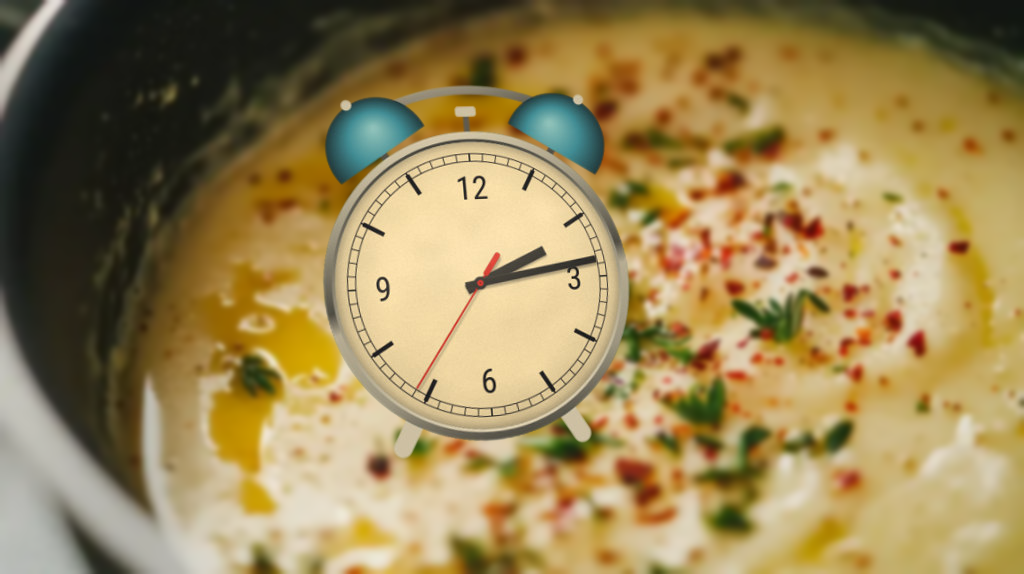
2:13:36
